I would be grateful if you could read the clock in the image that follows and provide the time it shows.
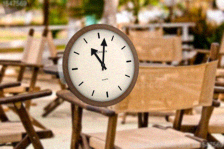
11:02
